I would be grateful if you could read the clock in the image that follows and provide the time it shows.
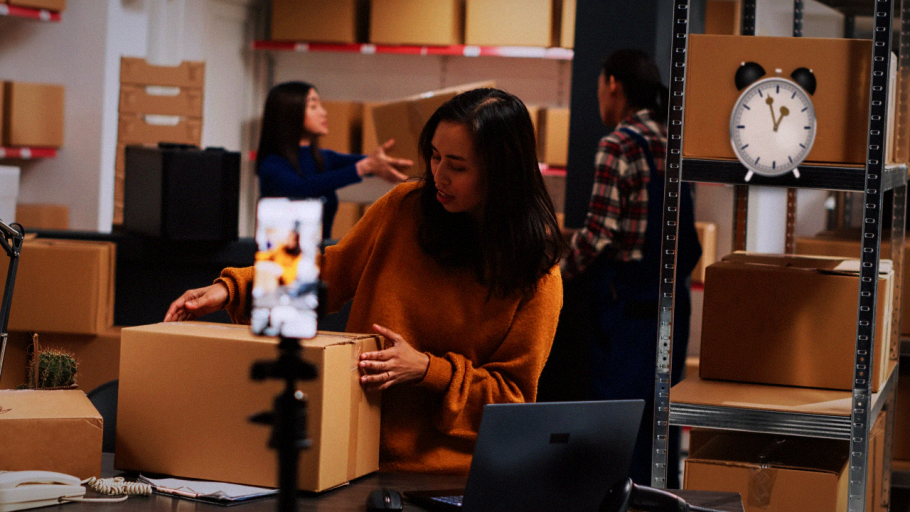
12:57
